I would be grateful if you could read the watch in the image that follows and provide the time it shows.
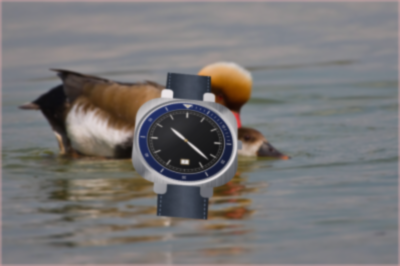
10:22
